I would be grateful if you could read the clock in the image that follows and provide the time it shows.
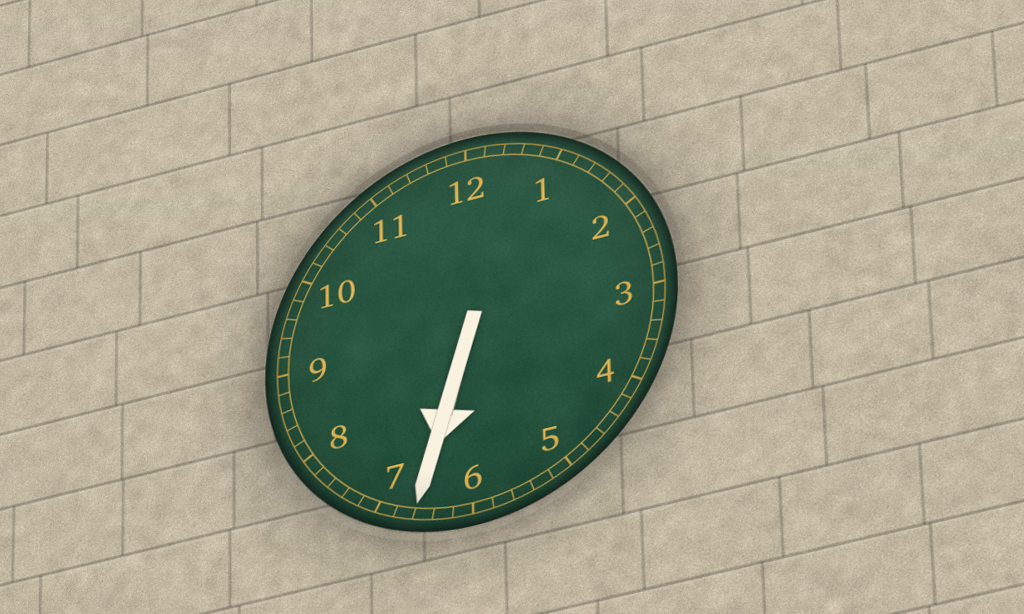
6:33
